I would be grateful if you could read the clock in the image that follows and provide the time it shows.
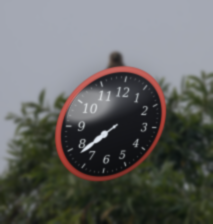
7:38
